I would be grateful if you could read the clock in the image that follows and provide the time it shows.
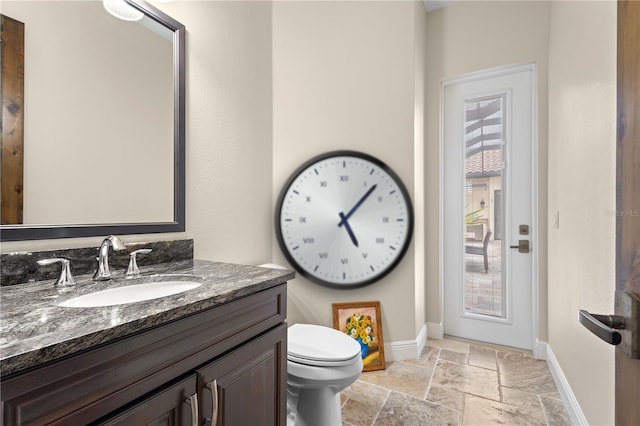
5:07
